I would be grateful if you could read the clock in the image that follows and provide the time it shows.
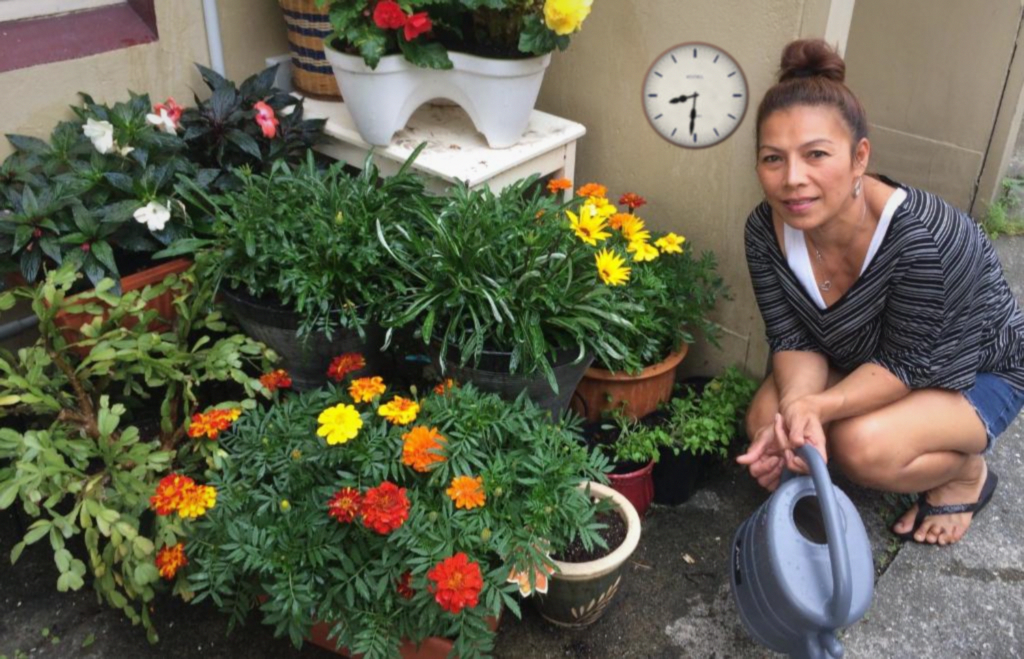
8:31
